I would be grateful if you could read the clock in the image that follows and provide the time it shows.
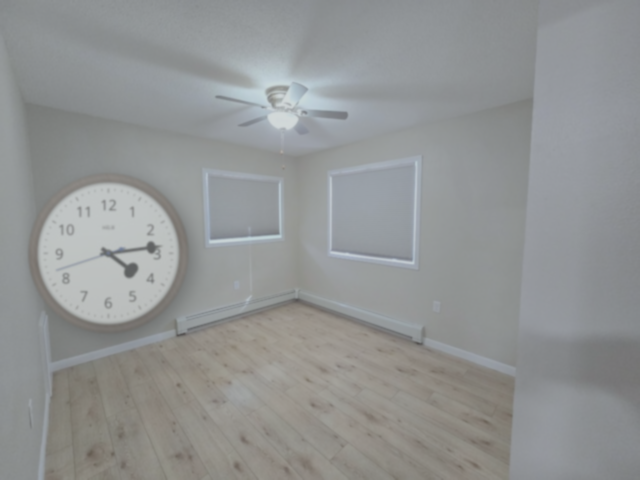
4:13:42
